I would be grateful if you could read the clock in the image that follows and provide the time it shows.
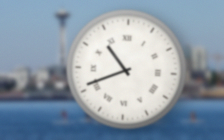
10:41
